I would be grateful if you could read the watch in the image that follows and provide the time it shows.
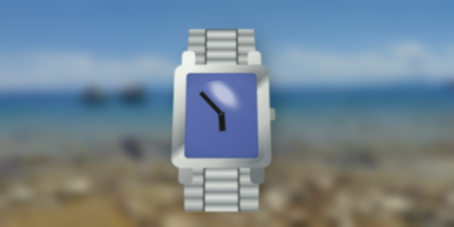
5:53
